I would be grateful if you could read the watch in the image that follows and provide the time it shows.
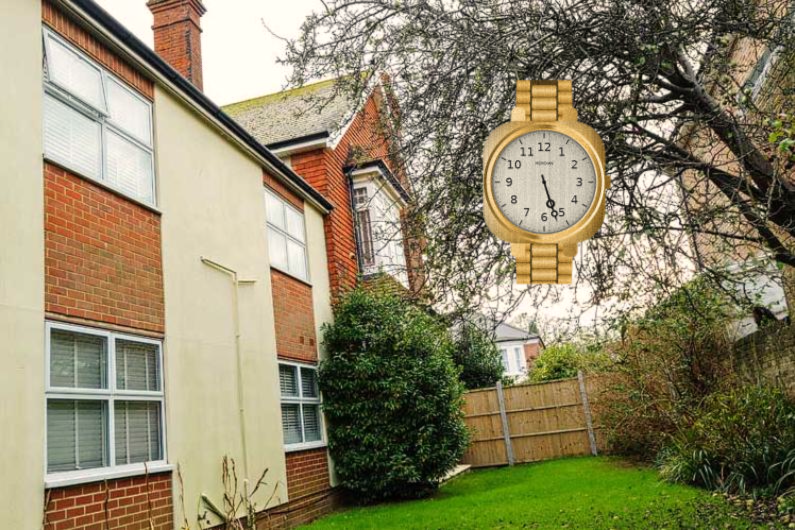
5:27
